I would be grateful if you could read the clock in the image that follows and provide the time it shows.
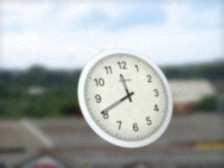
11:41
